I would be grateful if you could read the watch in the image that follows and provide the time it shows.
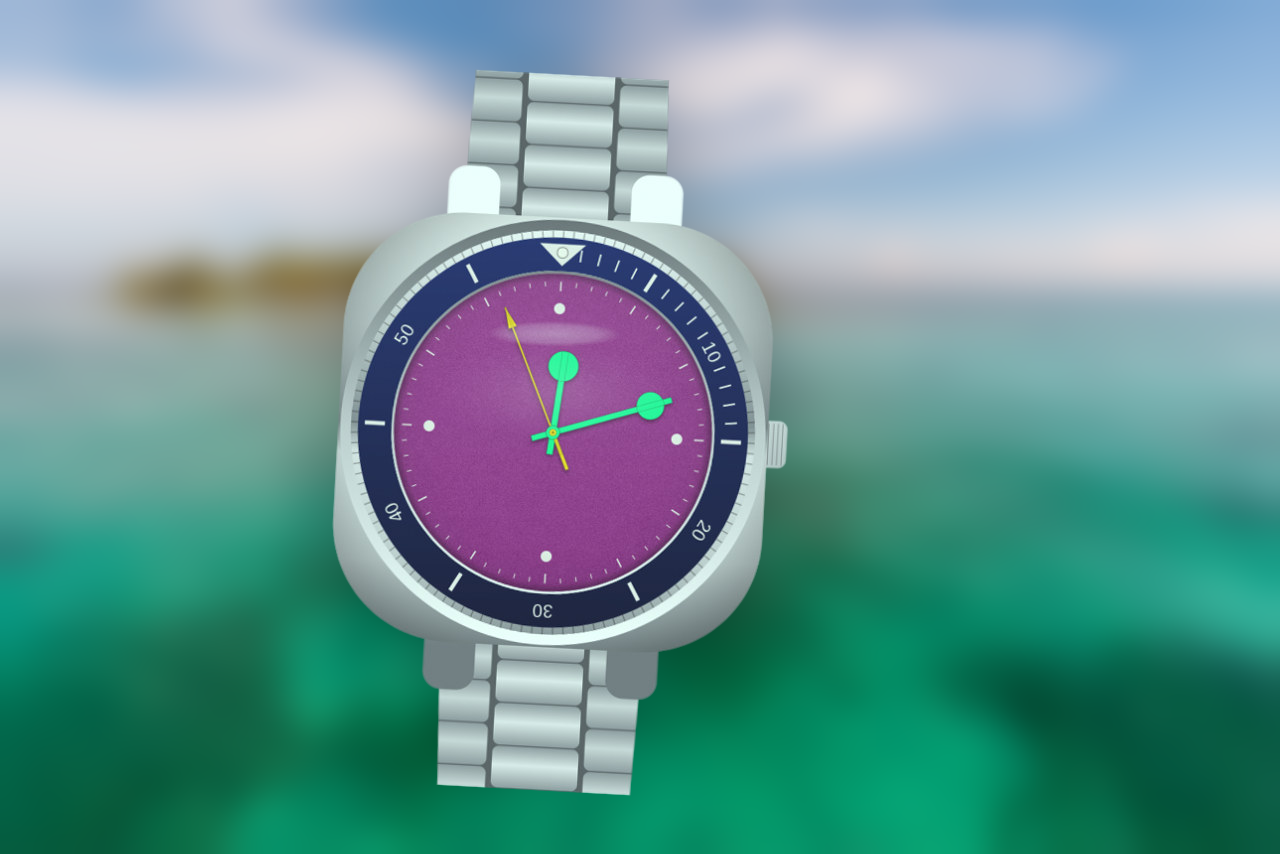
12:11:56
